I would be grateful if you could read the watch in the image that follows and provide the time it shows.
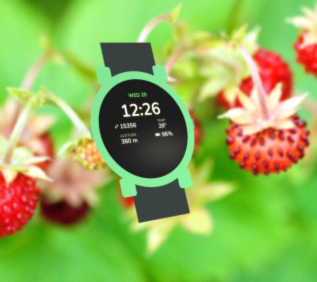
12:26
